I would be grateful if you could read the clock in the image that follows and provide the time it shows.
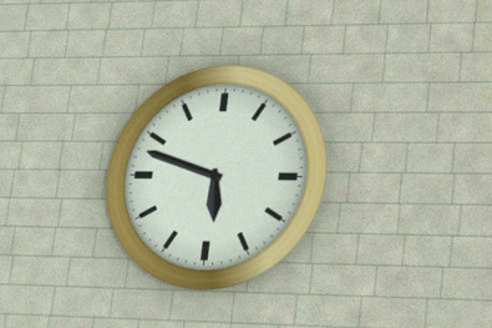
5:48
